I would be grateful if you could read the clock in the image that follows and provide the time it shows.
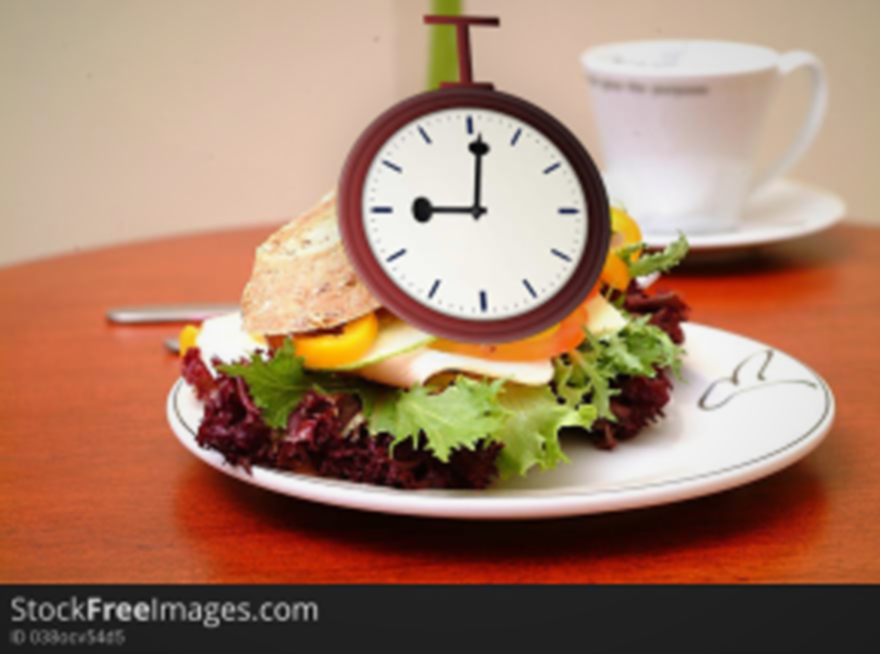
9:01
